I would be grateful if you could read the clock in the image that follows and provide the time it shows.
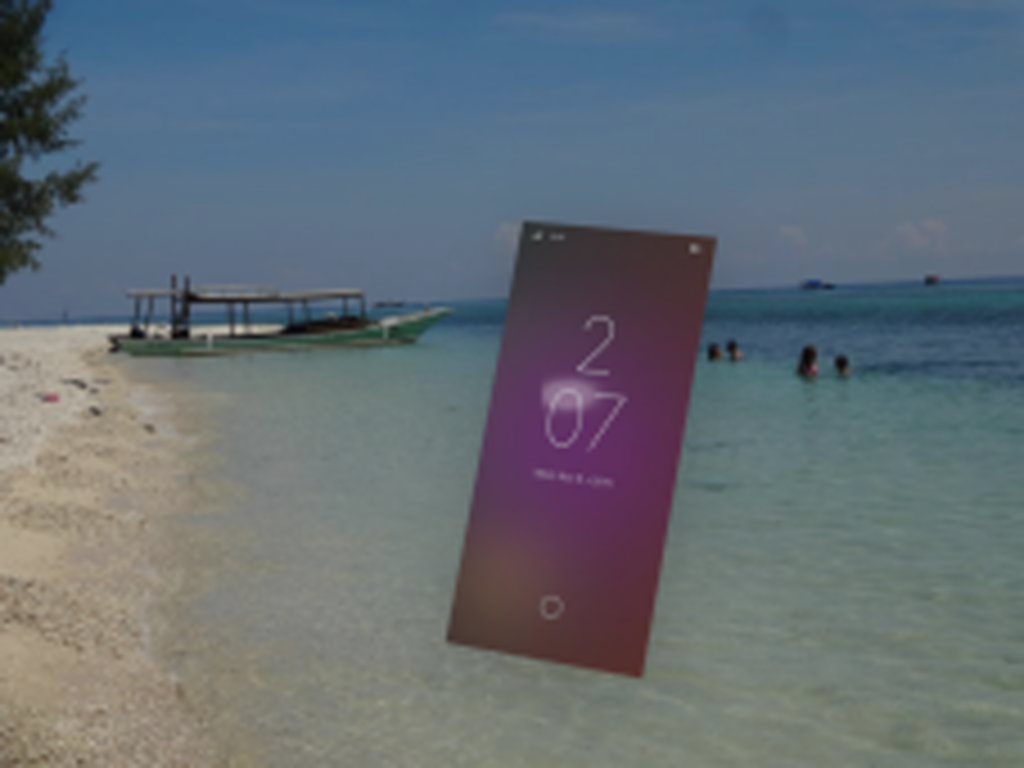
2:07
